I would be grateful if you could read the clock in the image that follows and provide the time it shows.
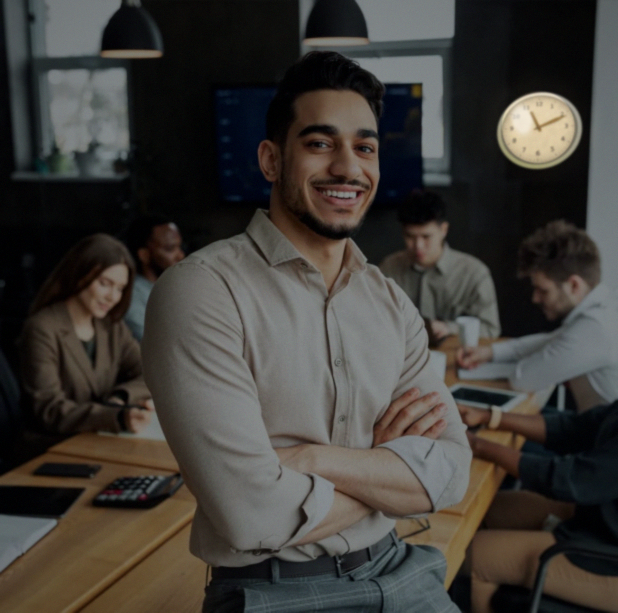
11:11
